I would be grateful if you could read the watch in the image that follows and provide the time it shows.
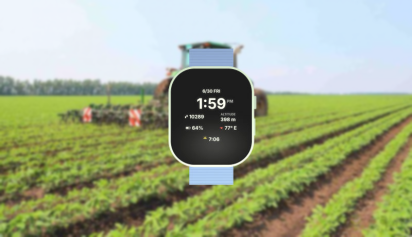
1:59
